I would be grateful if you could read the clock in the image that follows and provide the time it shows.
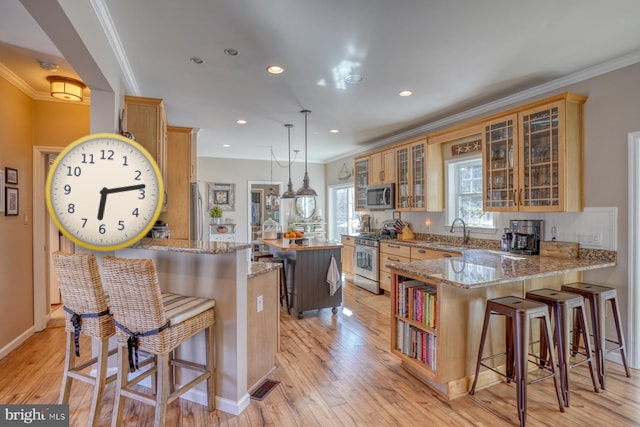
6:13
